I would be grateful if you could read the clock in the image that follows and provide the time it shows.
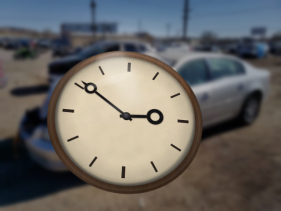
2:51
